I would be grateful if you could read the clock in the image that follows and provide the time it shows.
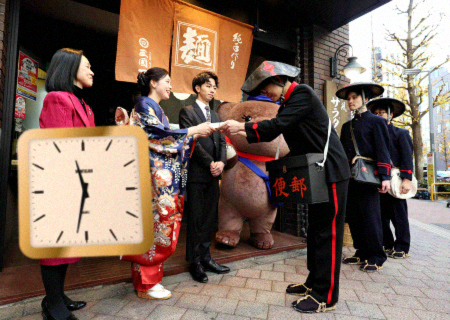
11:32
